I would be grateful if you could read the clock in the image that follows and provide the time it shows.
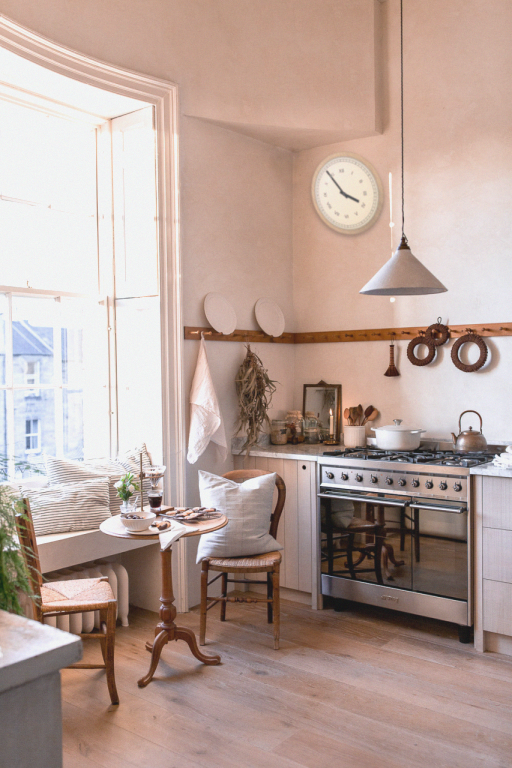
3:54
